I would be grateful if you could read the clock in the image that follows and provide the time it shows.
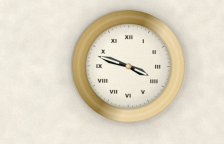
3:48
